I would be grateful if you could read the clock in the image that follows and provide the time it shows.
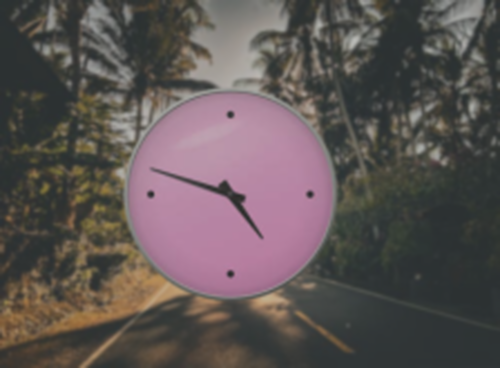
4:48
